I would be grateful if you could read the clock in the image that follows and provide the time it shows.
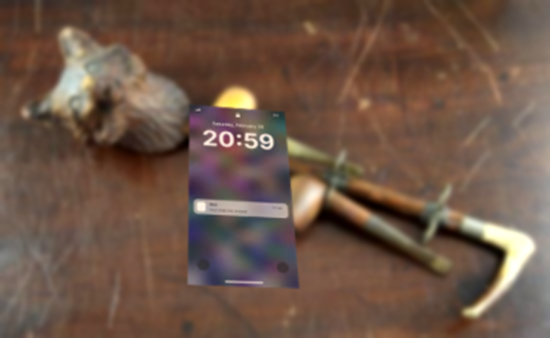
20:59
